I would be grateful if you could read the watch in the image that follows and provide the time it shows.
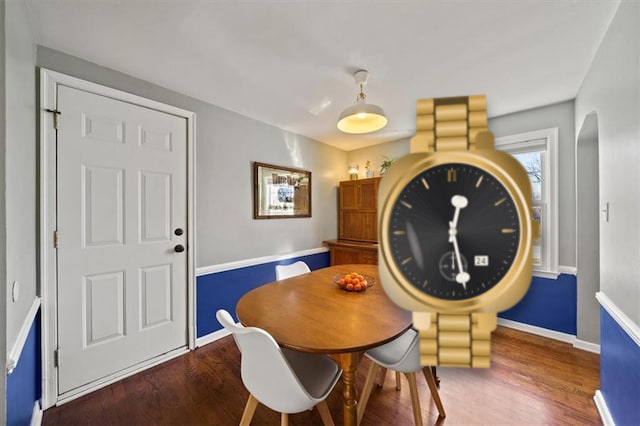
12:28
